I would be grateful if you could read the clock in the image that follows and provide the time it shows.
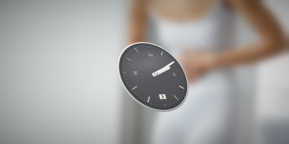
2:10
